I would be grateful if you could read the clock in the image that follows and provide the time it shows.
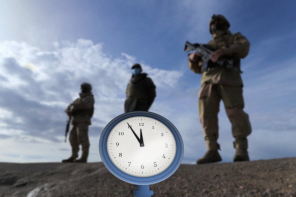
11:55
